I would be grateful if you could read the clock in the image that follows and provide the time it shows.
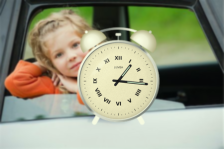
1:16
